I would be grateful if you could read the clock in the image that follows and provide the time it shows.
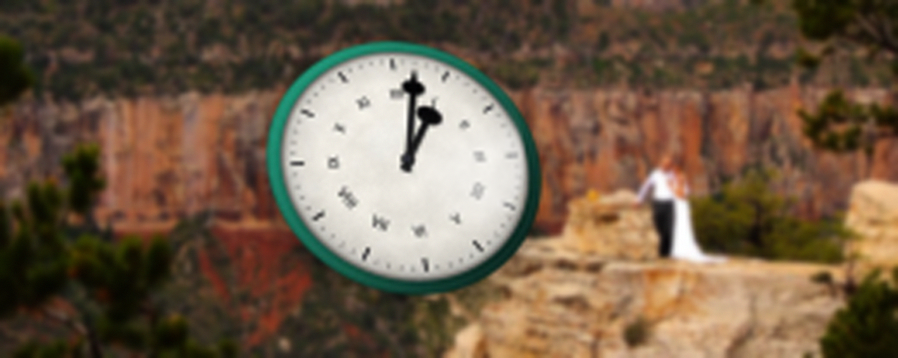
1:02
